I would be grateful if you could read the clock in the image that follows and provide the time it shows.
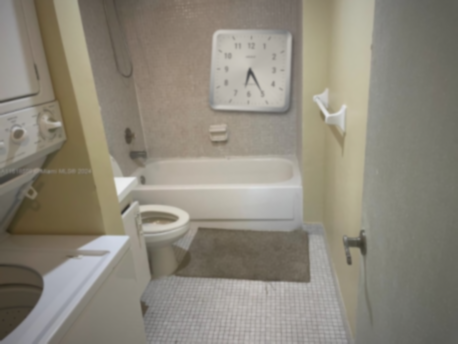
6:25
